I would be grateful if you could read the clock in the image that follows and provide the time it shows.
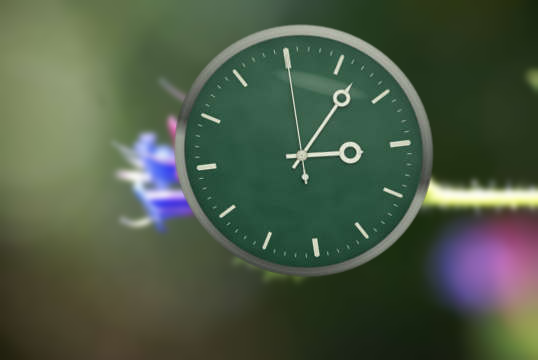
3:07:00
